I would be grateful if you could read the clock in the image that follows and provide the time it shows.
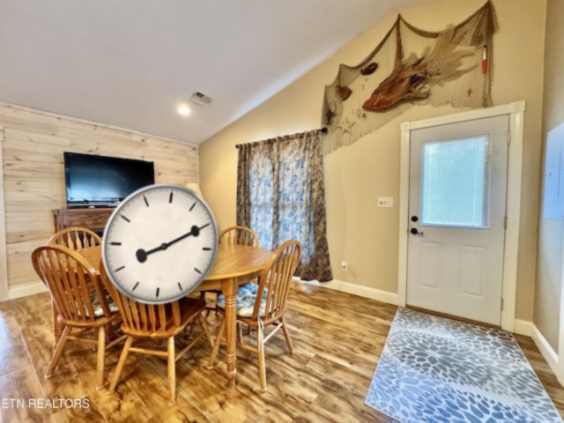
8:10
